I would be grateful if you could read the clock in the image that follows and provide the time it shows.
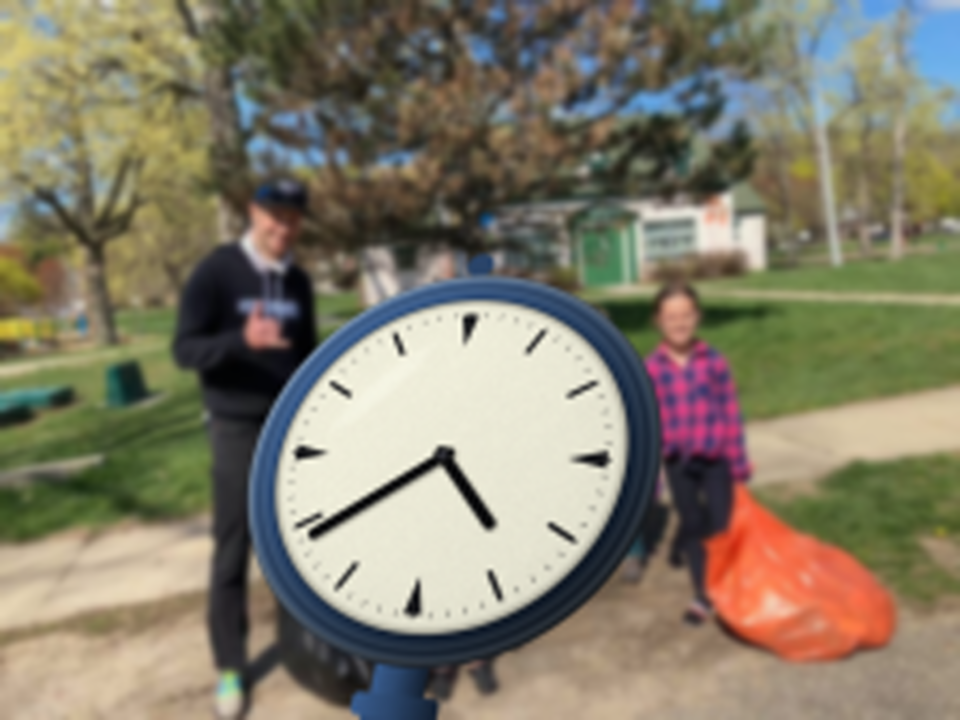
4:39
